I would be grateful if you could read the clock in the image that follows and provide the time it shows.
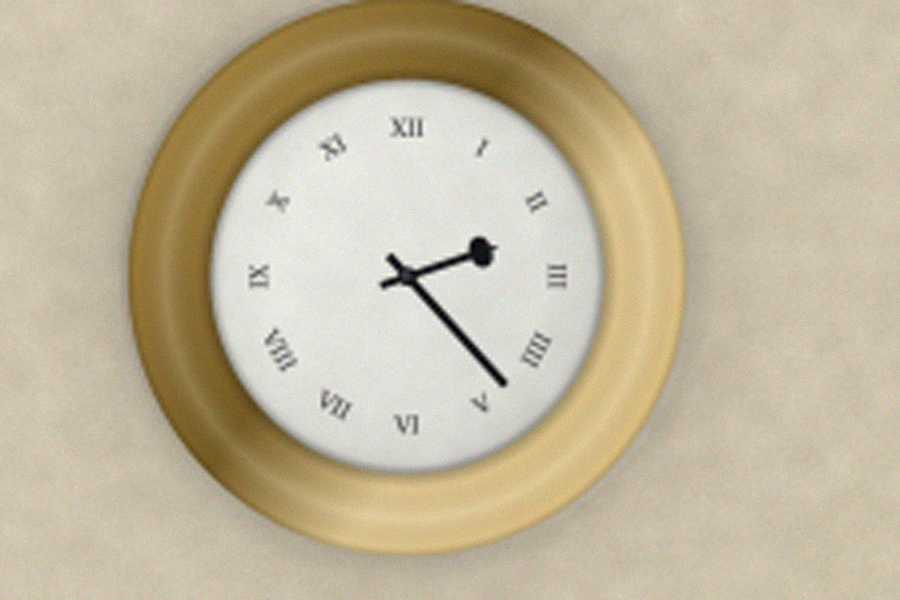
2:23
